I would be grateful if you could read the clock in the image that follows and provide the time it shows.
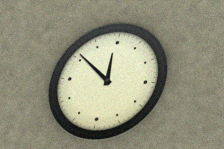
11:51
